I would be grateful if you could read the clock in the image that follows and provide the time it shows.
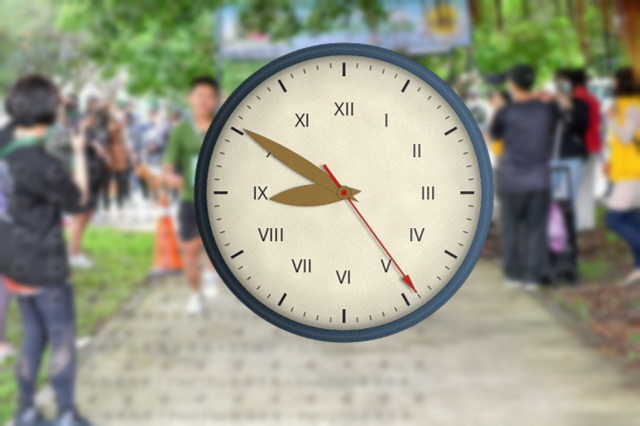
8:50:24
